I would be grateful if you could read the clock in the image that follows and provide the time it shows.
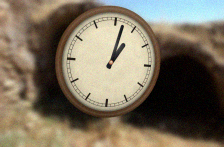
1:02
